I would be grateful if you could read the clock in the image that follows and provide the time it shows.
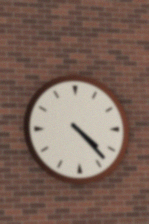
4:23
